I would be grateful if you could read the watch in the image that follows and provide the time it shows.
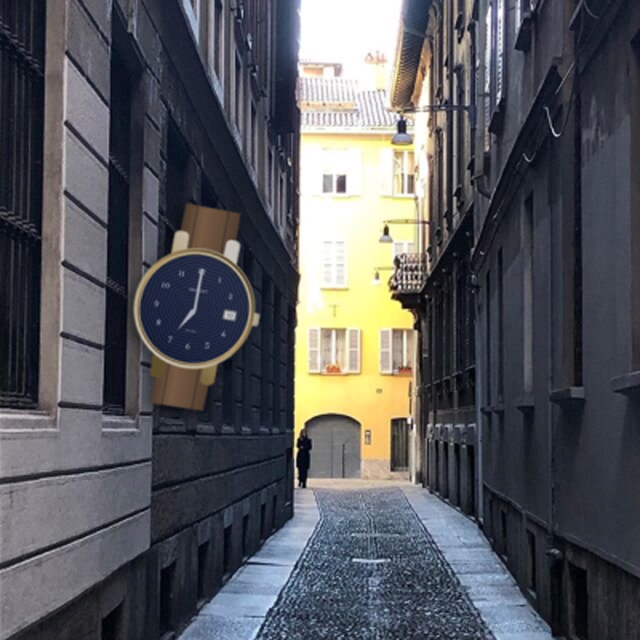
7:00
